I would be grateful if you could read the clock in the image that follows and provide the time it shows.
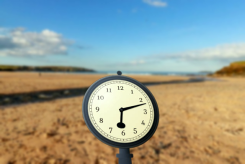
6:12
